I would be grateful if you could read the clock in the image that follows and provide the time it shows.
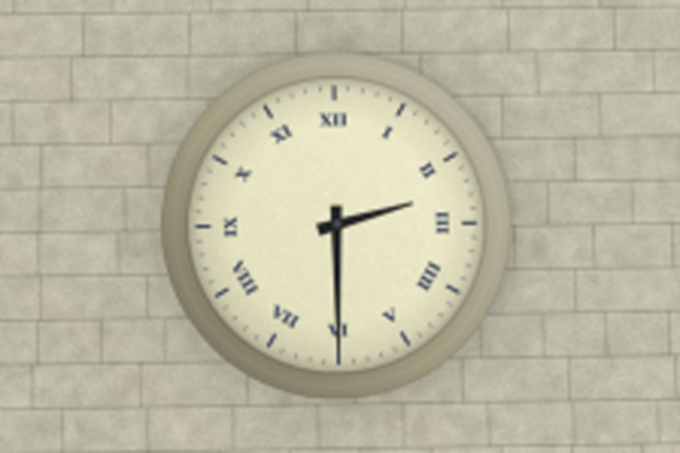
2:30
